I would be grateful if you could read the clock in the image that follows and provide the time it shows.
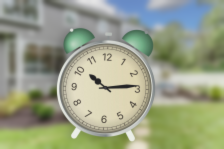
10:14
